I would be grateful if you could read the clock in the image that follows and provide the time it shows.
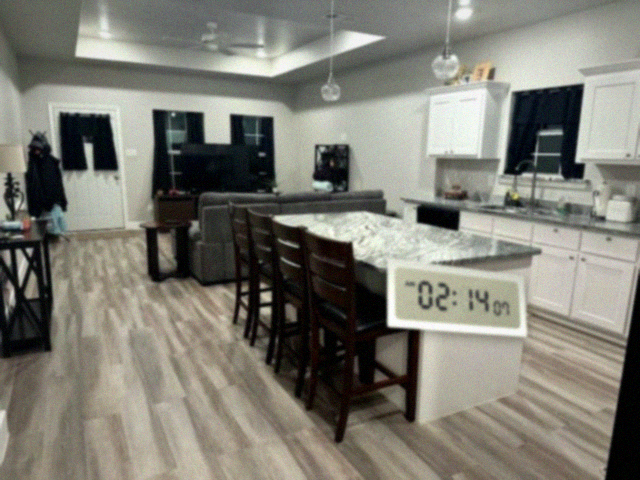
2:14:07
